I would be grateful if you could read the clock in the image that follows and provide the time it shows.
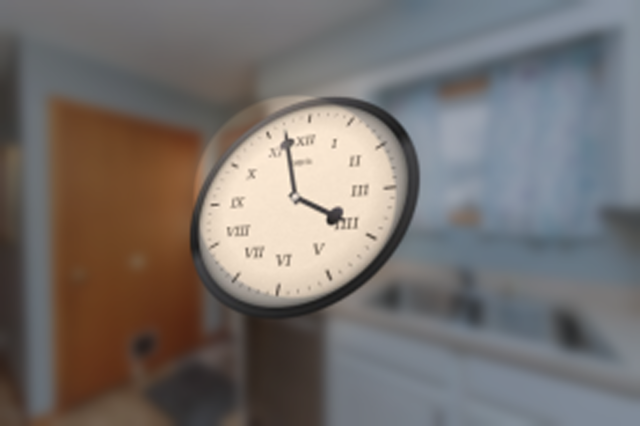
3:57
